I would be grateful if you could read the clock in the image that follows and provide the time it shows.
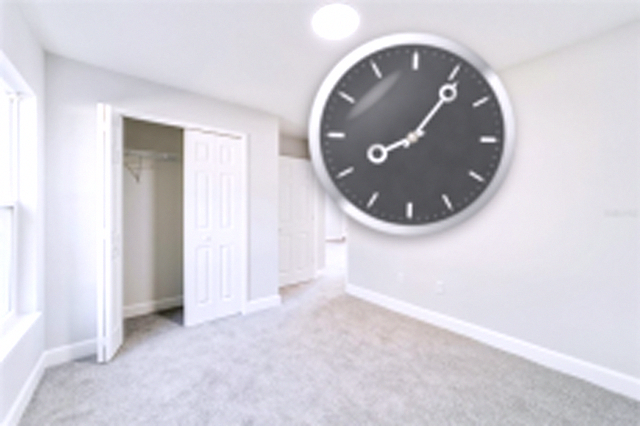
8:06
